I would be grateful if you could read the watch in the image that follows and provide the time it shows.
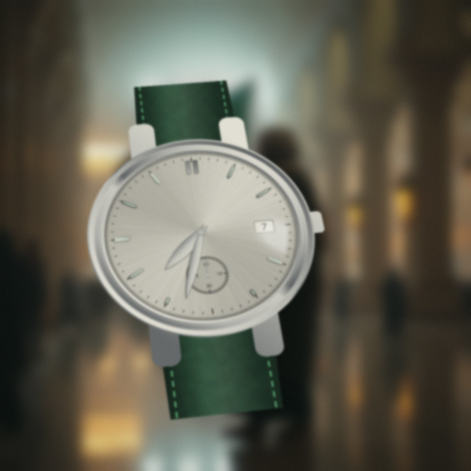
7:33
